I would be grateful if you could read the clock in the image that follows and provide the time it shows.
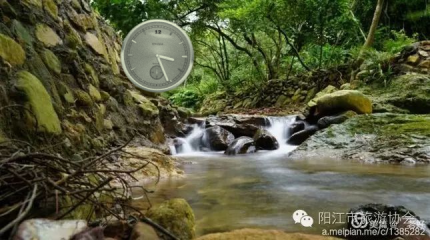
3:26
